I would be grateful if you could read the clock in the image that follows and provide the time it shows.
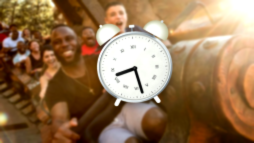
8:28
